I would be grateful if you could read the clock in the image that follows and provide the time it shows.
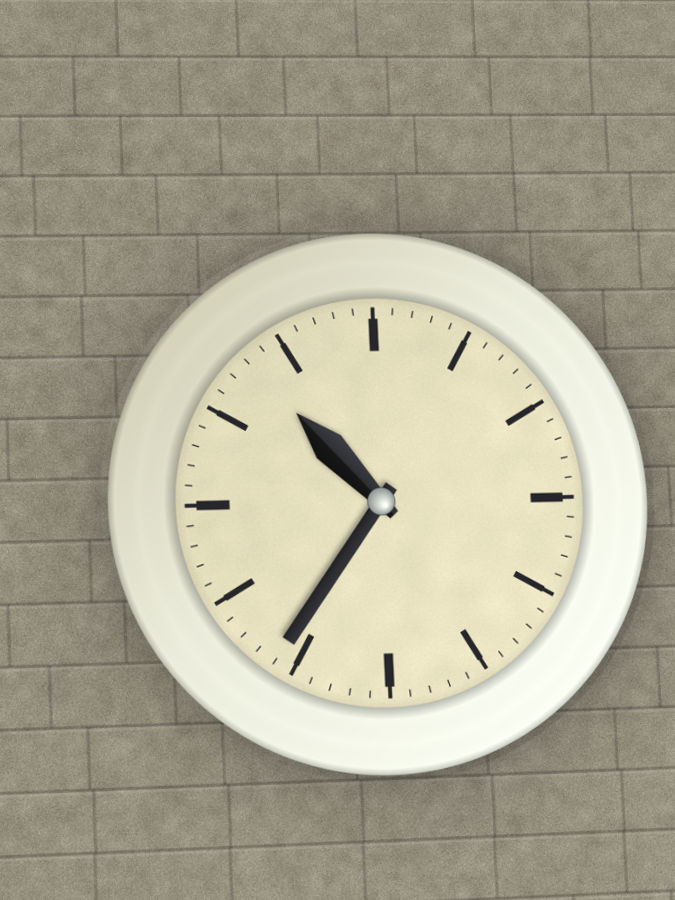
10:36
